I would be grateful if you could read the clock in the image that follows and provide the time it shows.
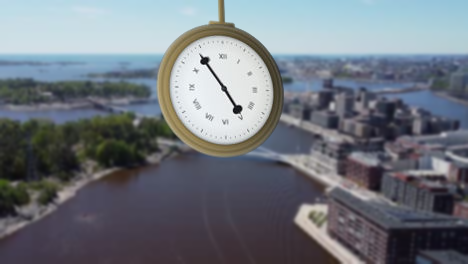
4:54
